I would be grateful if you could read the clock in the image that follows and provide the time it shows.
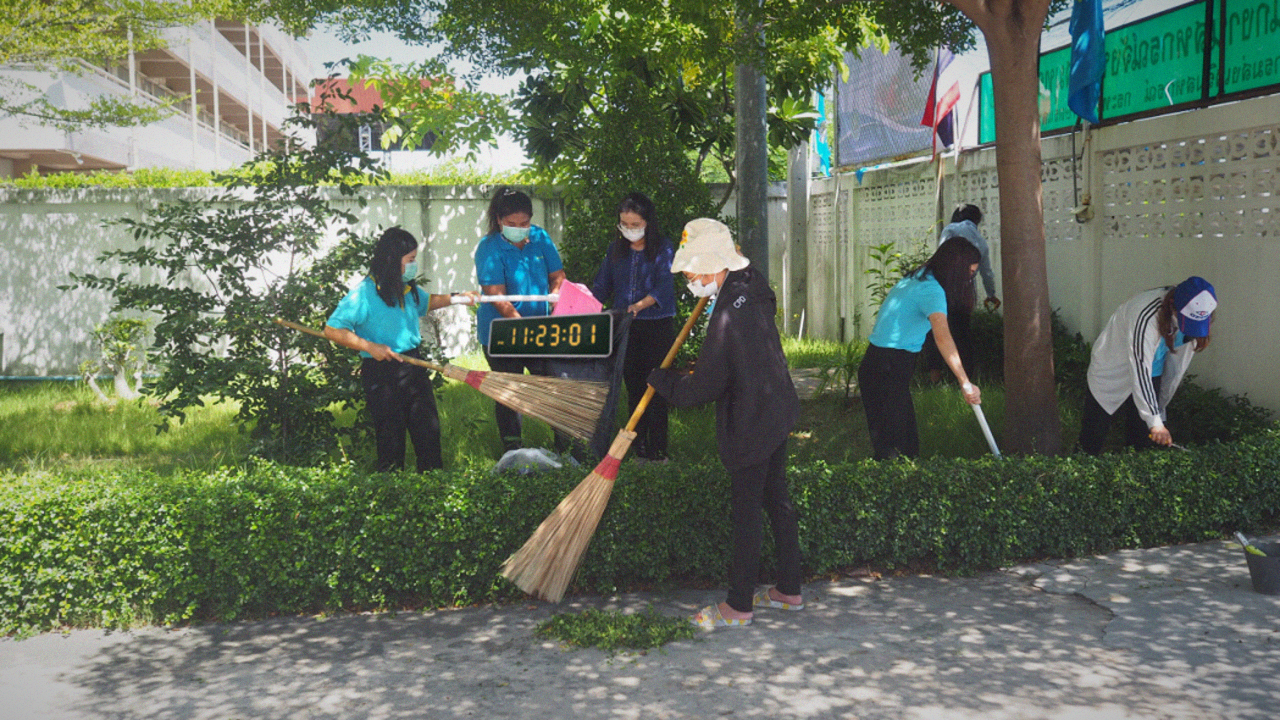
11:23:01
